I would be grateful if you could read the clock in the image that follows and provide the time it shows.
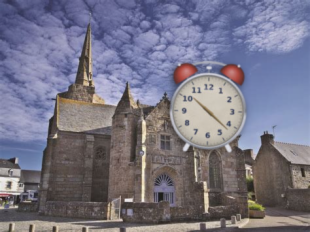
10:22
